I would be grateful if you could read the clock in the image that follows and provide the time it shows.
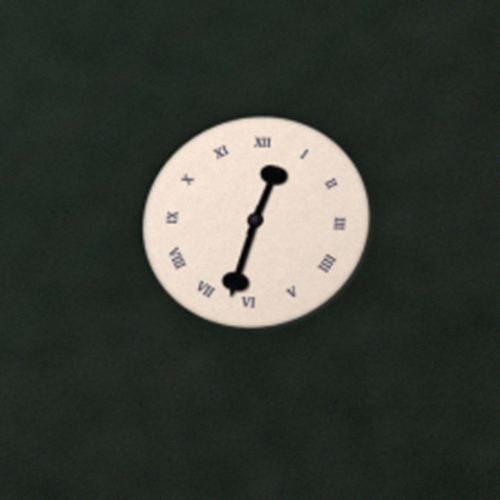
12:32
